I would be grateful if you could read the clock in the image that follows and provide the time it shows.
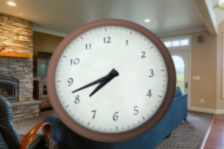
7:42
